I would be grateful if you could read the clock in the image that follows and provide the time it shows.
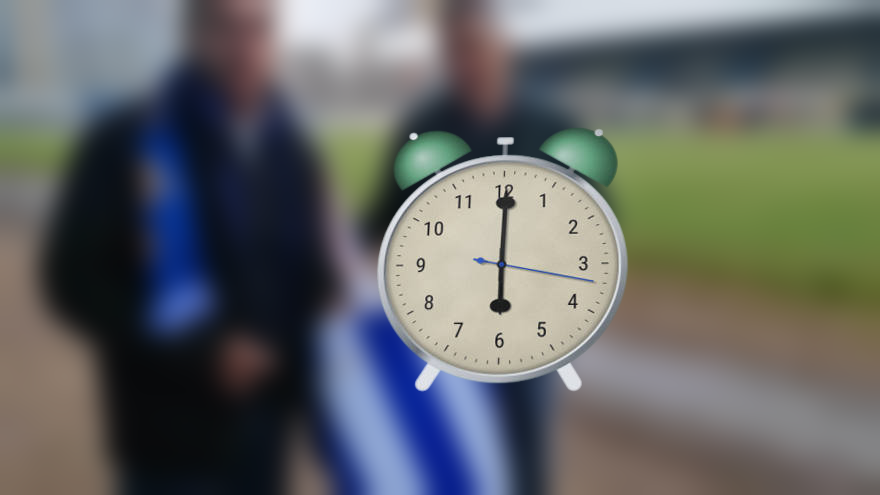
6:00:17
